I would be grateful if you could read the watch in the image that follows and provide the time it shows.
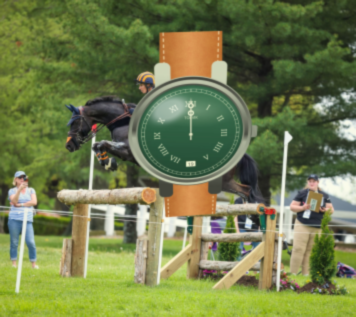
12:00
